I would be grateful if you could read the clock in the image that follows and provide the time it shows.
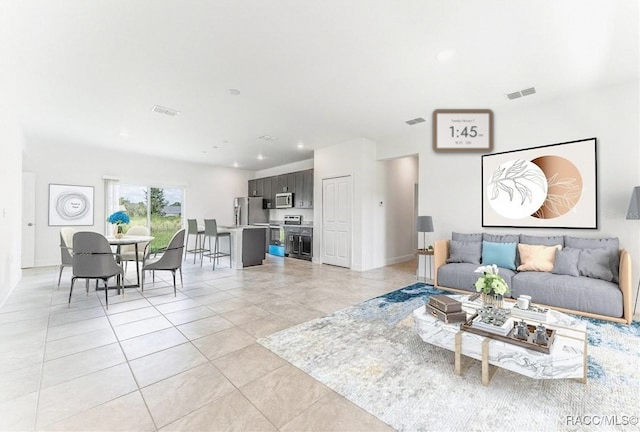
1:45
